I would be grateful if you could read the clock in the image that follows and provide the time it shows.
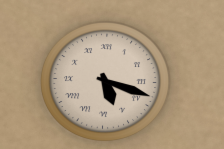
5:18
